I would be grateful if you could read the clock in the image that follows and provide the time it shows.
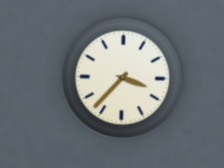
3:37
